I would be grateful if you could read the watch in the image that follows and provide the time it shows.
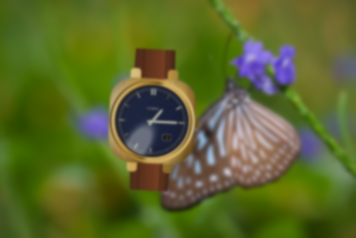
1:15
